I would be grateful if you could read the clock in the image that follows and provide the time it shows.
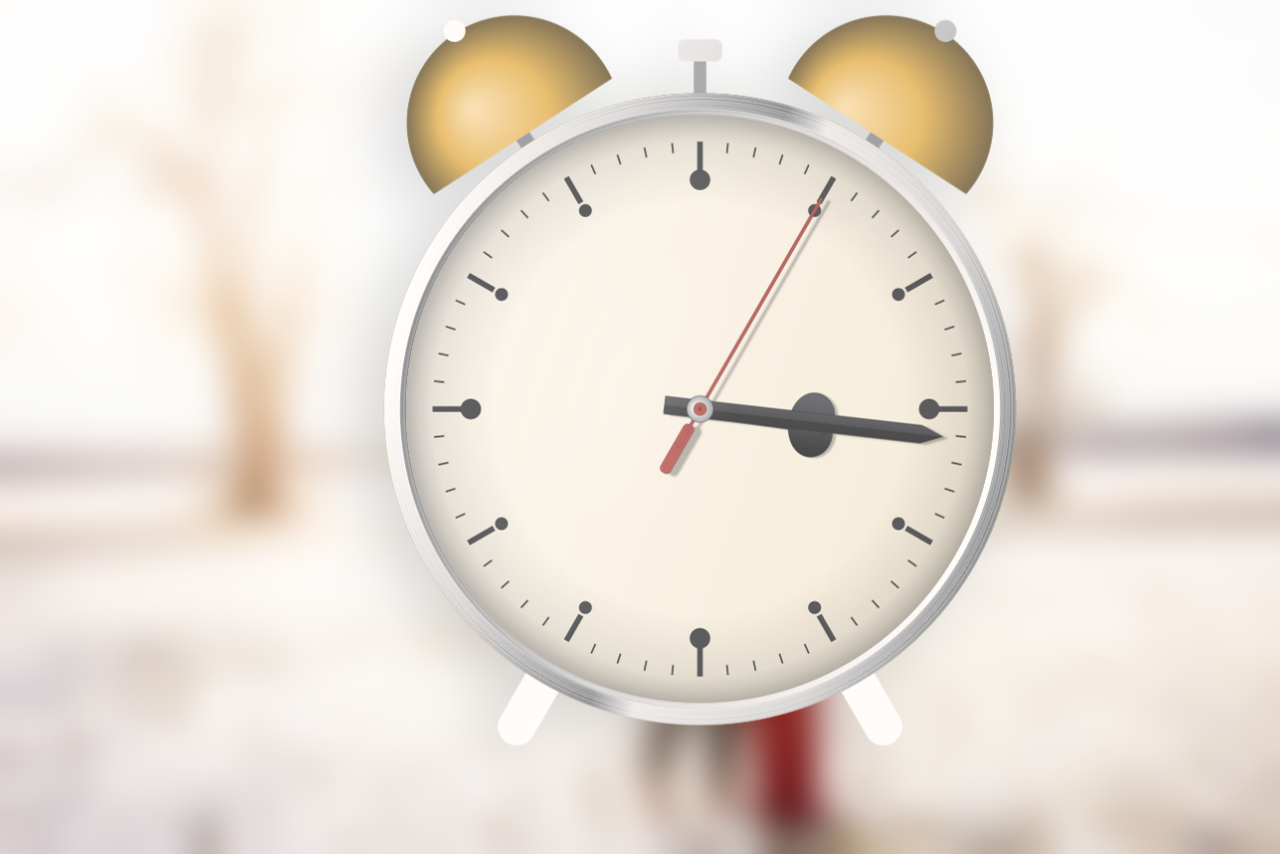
3:16:05
